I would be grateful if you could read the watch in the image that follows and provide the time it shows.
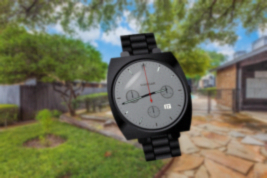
2:43
